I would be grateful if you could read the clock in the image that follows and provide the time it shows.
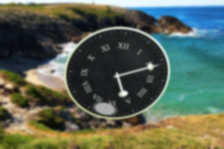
5:11
